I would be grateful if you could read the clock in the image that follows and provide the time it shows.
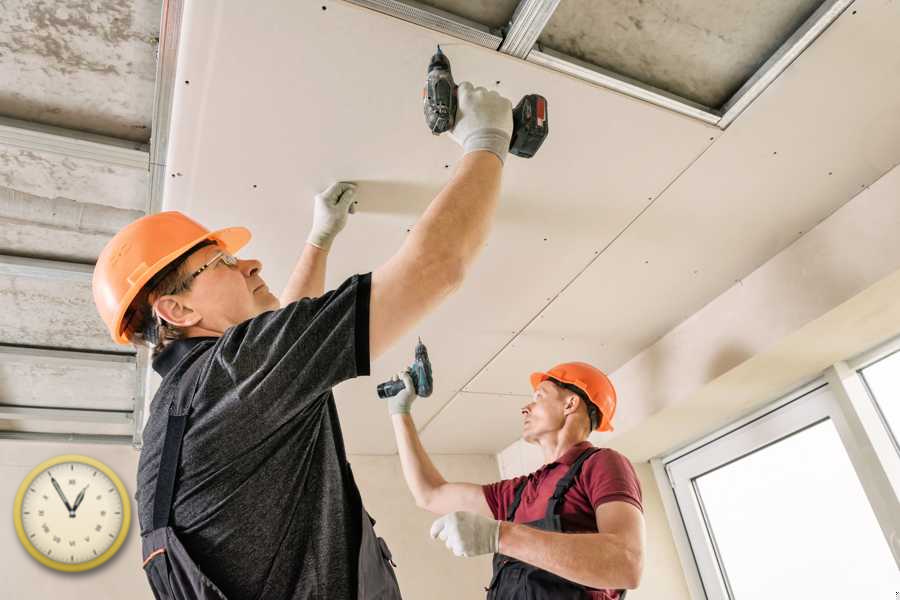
12:55
